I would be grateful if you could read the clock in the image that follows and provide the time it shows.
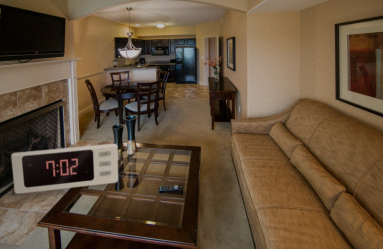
7:02
